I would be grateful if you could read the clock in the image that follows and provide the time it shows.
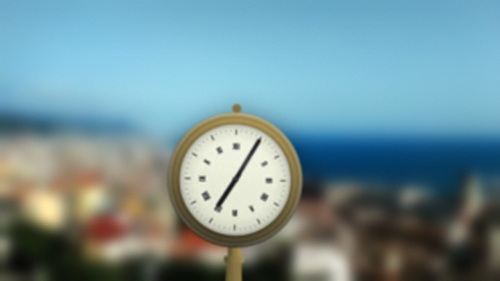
7:05
